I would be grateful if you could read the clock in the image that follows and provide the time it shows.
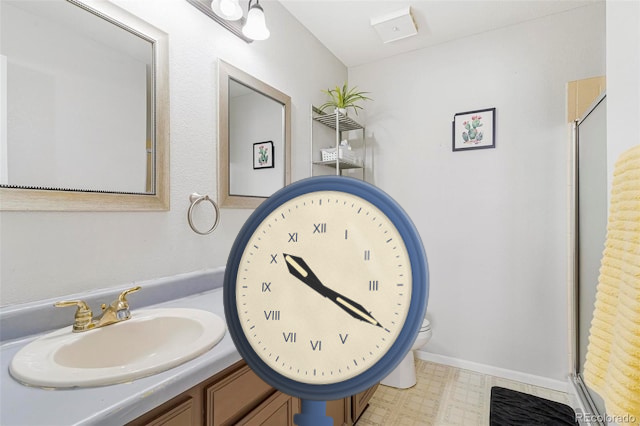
10:20
